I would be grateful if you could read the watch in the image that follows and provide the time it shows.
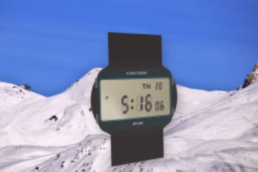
5:16:06
